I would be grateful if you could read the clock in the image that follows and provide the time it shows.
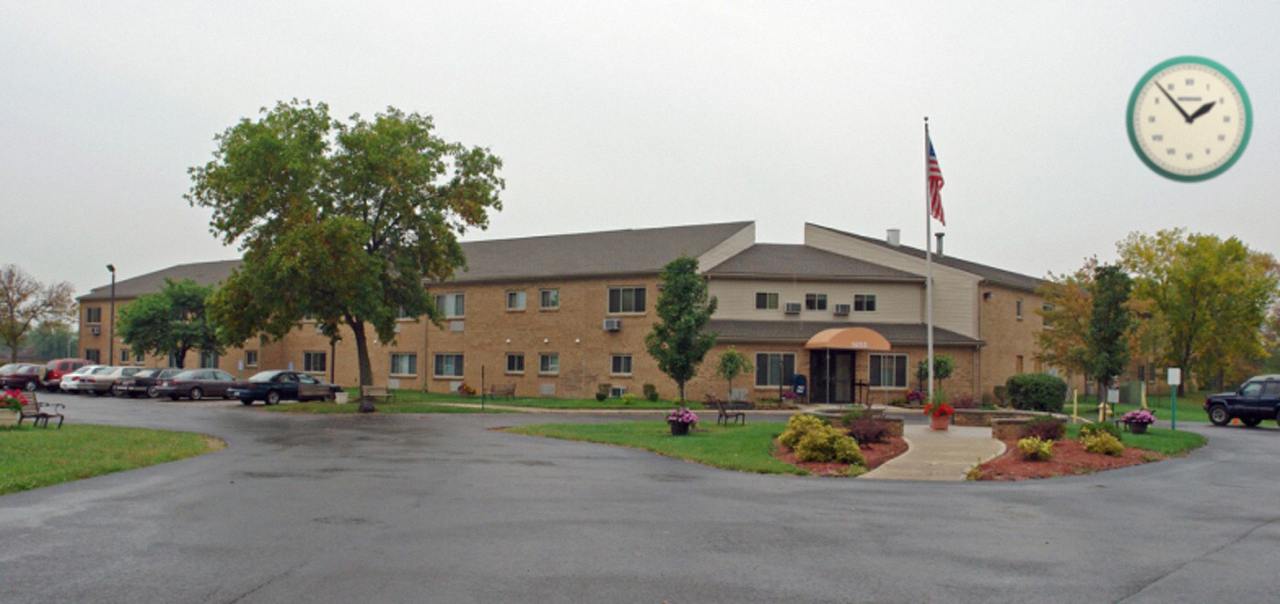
1:53
